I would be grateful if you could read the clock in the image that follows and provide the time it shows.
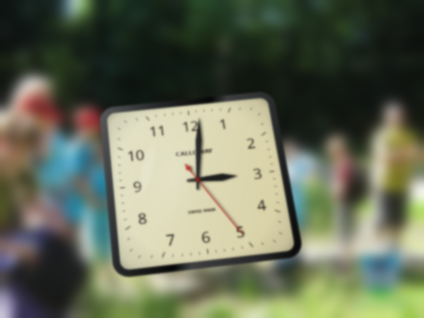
3:01:25
